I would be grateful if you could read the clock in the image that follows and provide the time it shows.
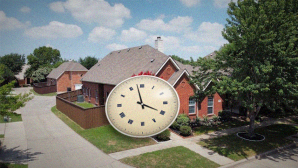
3:58
